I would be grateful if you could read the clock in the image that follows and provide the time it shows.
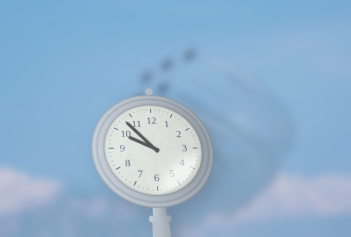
9:53
